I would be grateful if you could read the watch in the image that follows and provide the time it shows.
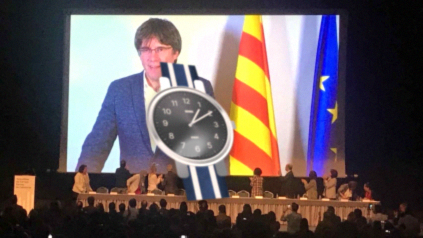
1:10
